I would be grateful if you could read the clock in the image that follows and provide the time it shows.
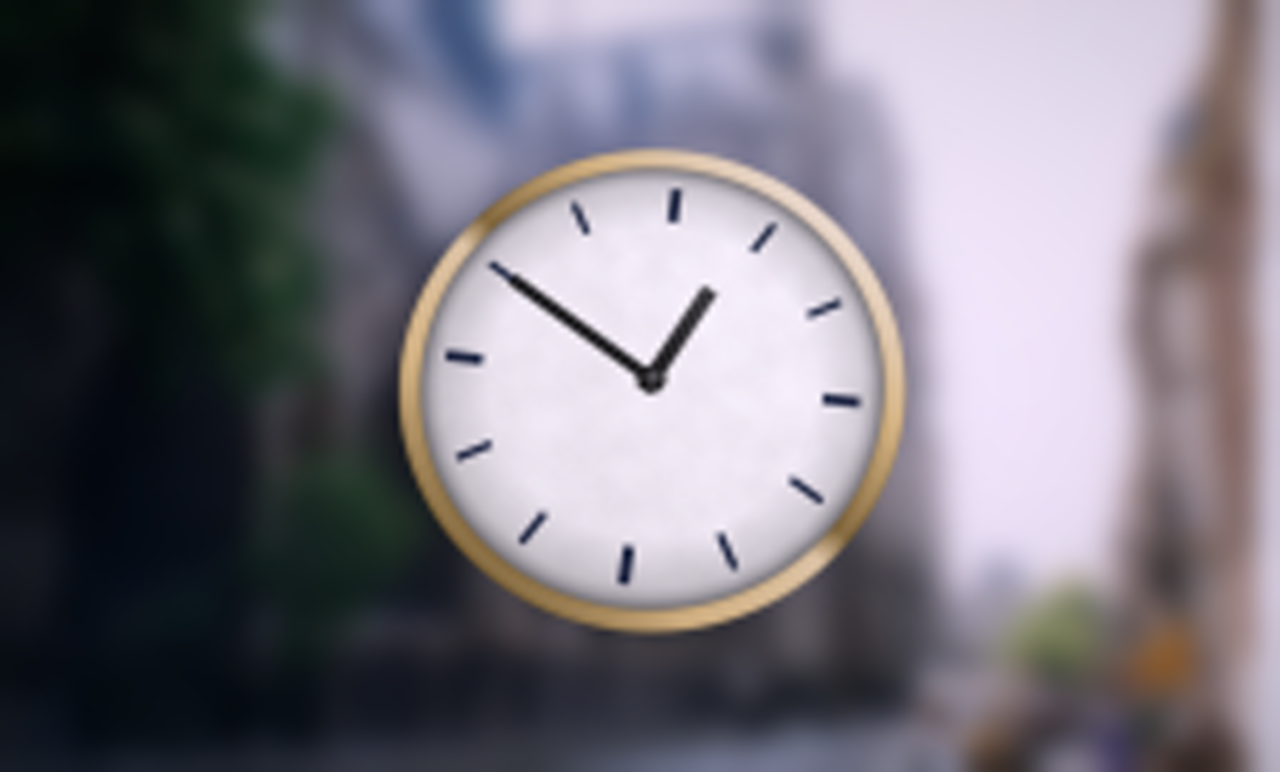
12:50
